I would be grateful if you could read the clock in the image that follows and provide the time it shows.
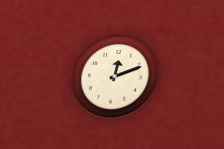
12:11
